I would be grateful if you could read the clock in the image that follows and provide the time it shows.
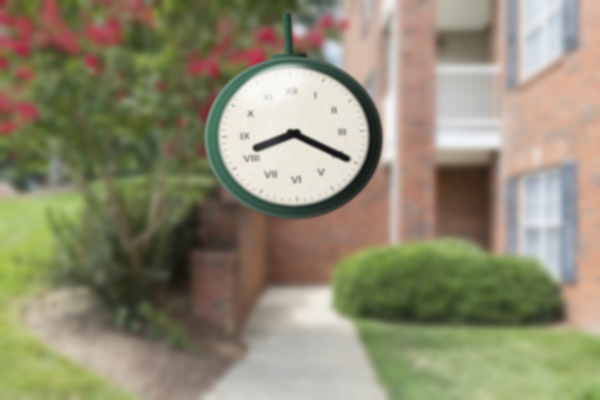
8:20
